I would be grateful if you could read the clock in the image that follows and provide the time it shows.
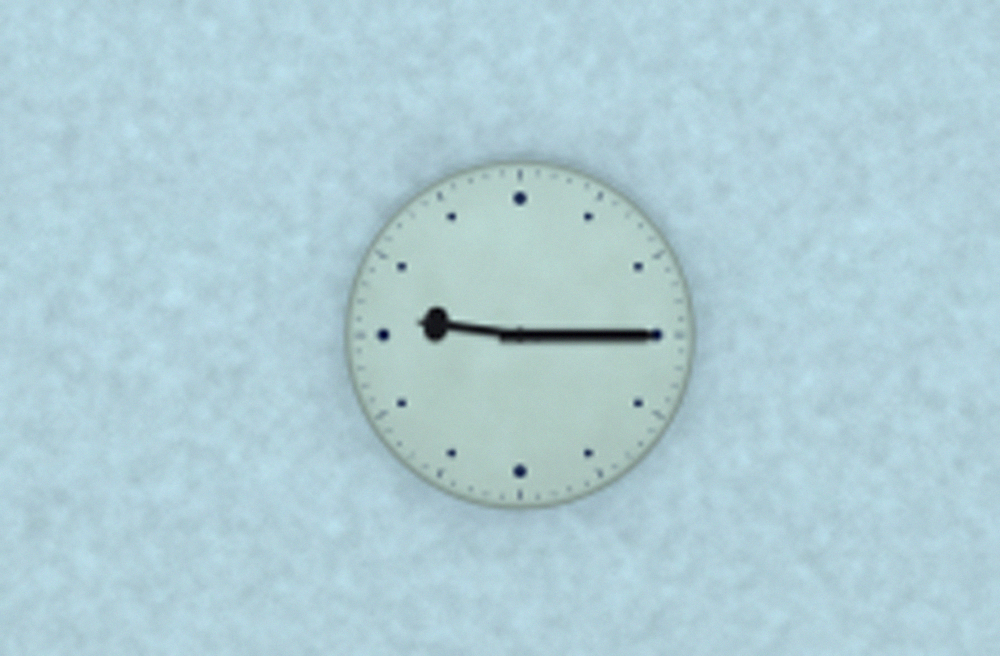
9:15
